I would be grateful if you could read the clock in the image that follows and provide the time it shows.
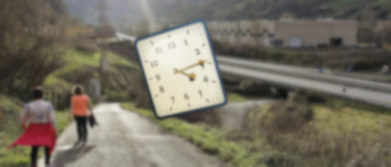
4:14
